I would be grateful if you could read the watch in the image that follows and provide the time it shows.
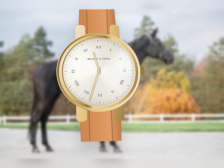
11:33
